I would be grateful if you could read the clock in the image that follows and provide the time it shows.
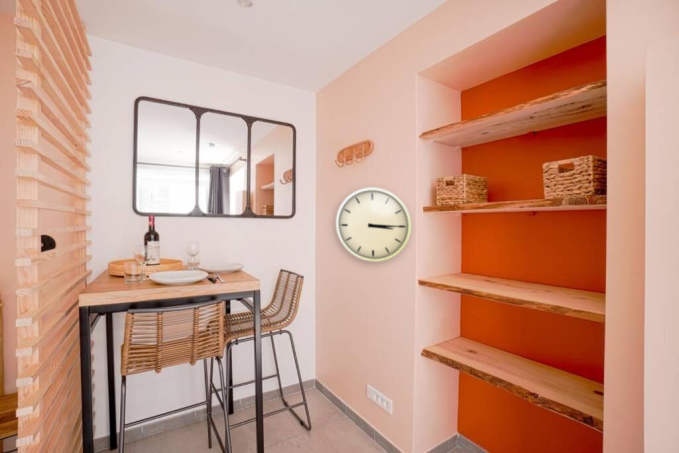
3:15
